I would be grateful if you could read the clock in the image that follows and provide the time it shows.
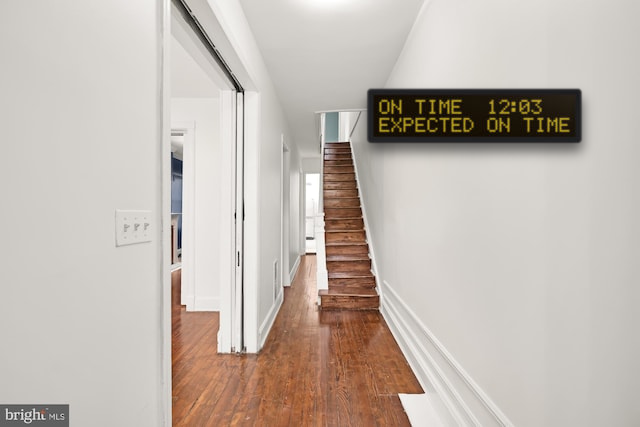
12:03
